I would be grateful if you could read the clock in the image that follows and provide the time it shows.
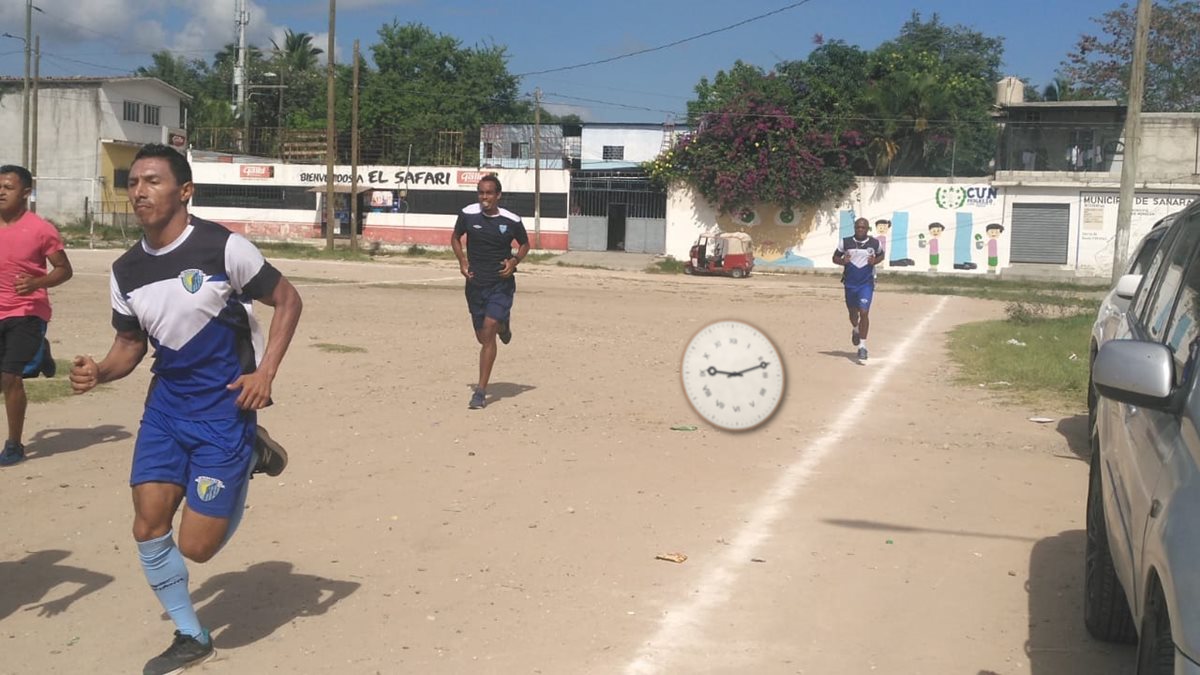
9:12
